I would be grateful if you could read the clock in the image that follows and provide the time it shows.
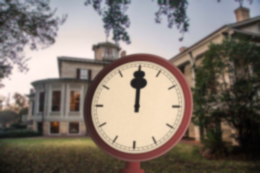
12:00
